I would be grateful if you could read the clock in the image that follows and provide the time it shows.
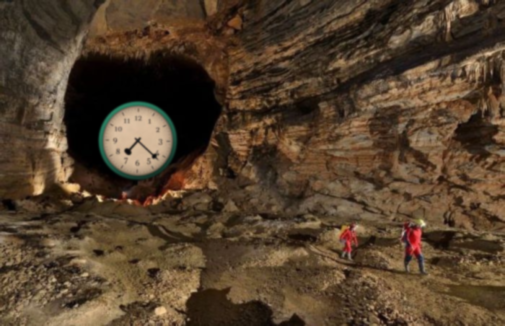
7:22
